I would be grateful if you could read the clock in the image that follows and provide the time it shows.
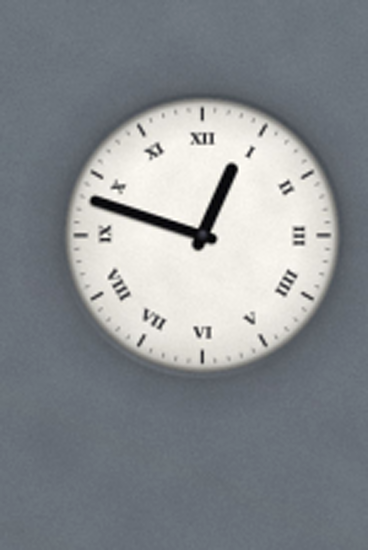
12:48
